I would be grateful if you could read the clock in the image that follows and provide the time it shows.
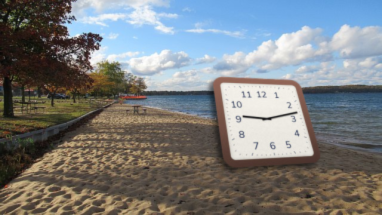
9:13
